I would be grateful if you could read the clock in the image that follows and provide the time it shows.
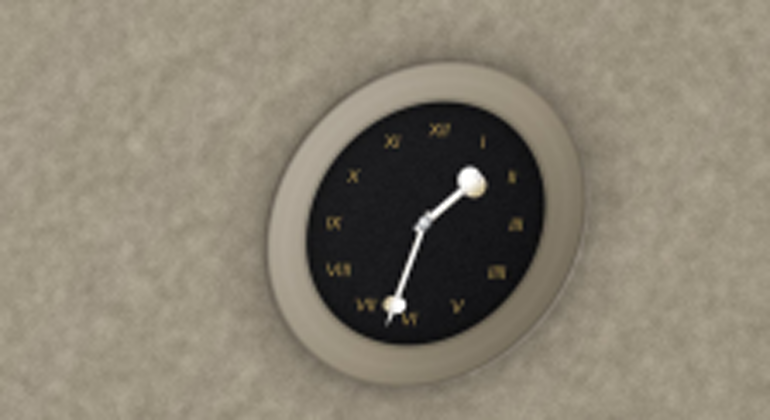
1:32
